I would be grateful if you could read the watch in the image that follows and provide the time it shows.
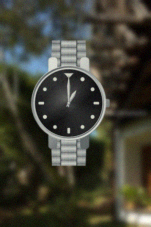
1:00
